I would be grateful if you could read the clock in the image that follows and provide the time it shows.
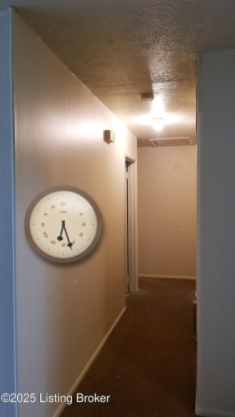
6:27
